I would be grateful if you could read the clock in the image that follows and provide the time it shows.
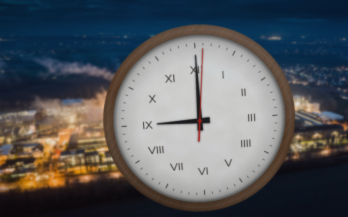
9:00:01
